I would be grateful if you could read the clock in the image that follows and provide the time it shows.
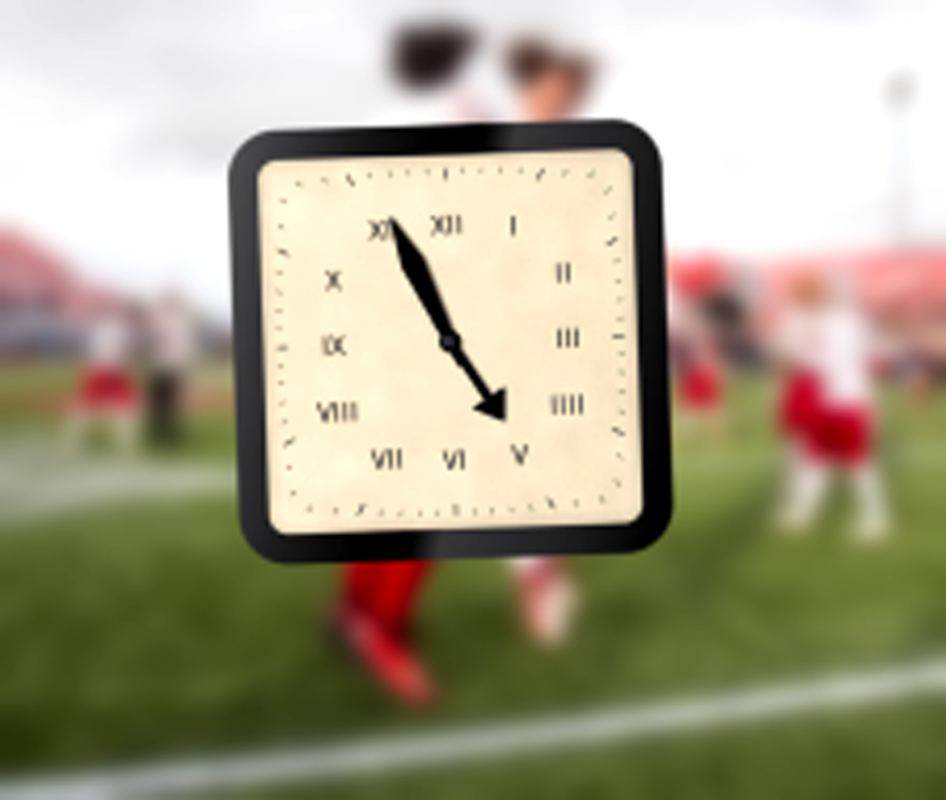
4:56
